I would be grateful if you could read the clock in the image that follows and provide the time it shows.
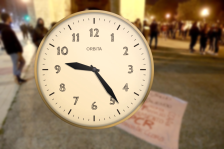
9:24
